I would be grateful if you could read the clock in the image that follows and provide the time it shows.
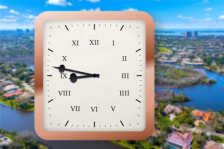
8:47
